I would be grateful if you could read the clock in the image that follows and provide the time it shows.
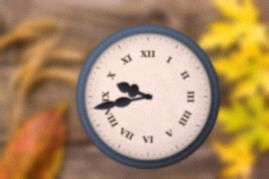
9:43
